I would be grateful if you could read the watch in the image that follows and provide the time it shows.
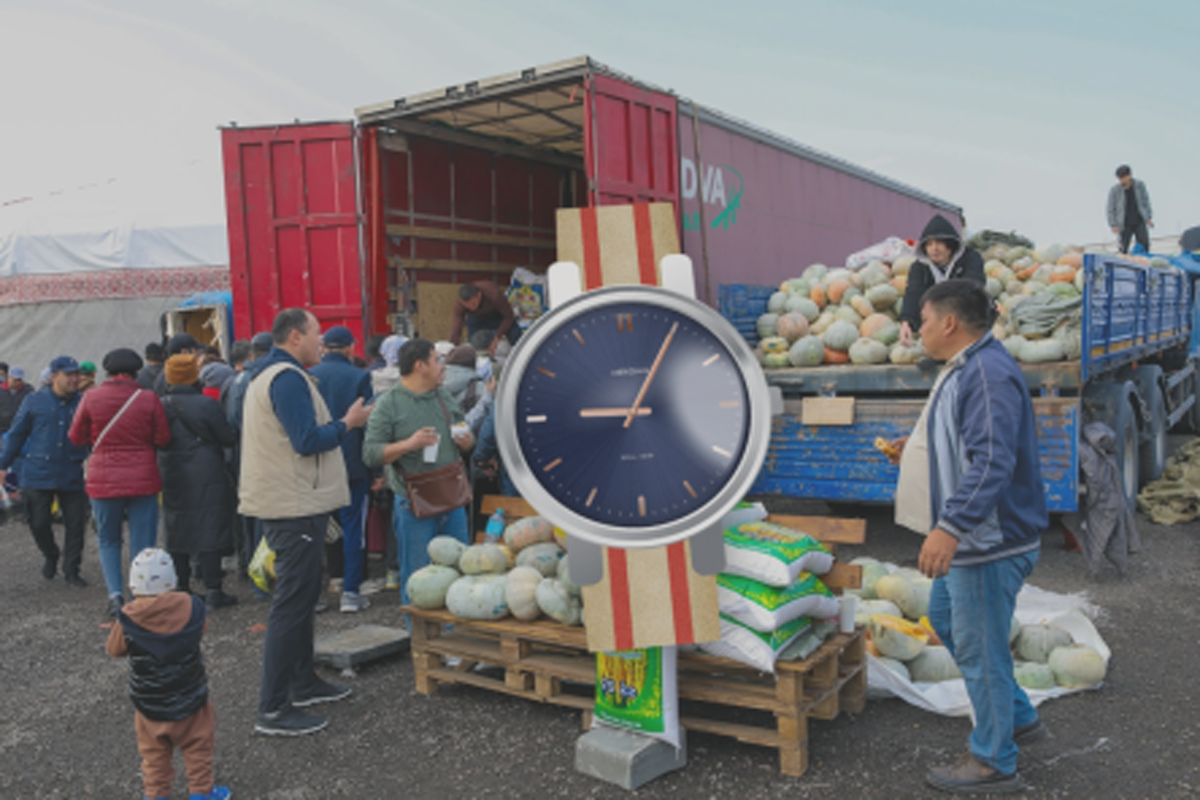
9:05
